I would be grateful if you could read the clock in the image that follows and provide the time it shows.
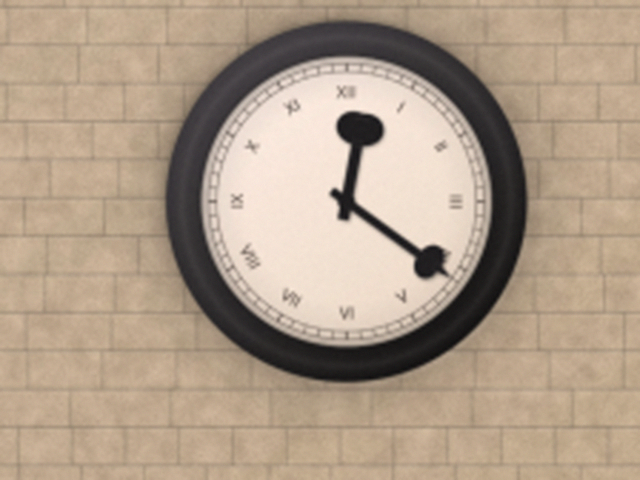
12:21
